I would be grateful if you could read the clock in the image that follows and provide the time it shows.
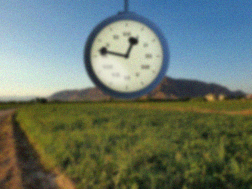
12:47
